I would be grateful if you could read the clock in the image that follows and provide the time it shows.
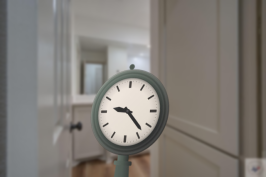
9:23
